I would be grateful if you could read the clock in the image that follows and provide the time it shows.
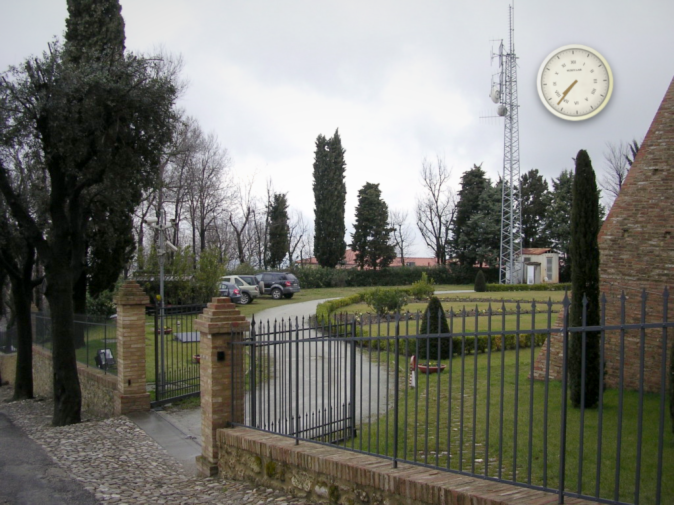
7:37
